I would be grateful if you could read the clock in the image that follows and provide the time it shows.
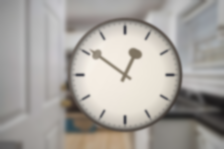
12:51
